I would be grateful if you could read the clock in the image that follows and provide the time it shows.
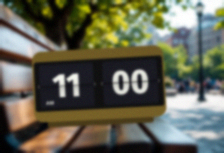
11:00
